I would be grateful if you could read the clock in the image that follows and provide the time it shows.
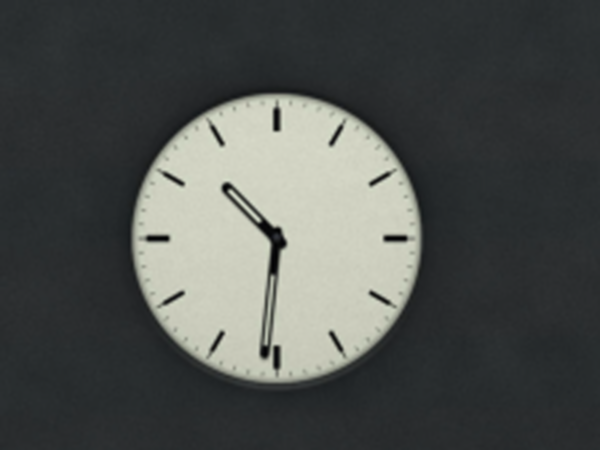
10:31
